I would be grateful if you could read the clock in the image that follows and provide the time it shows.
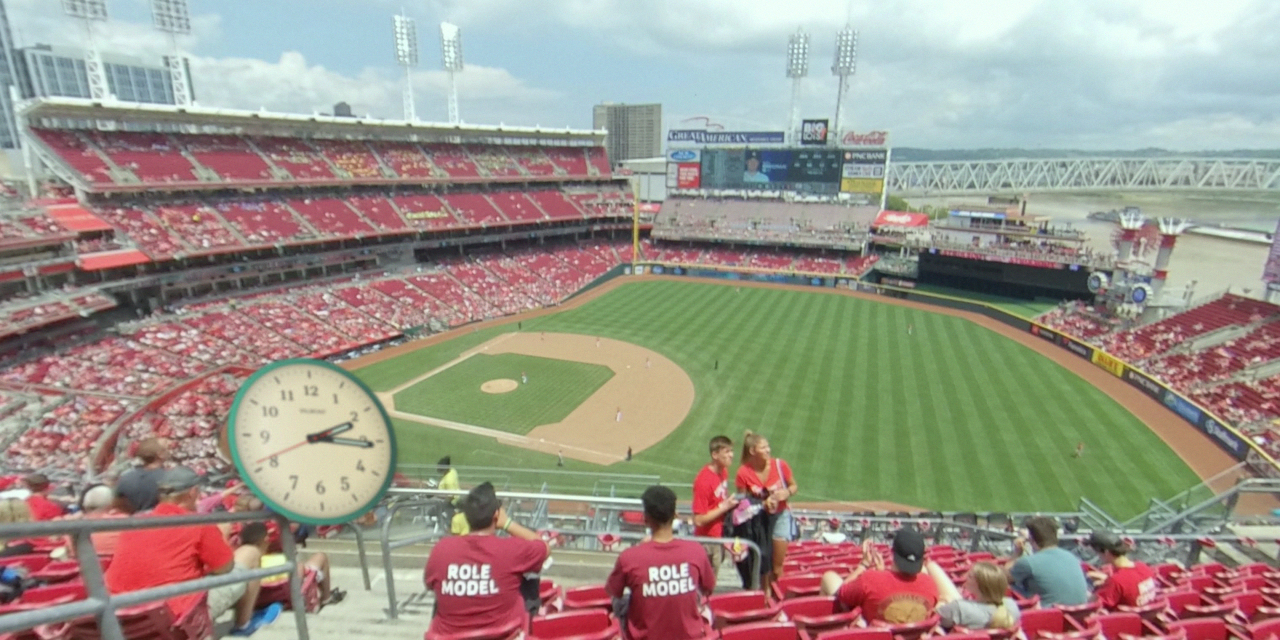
2:15:41
